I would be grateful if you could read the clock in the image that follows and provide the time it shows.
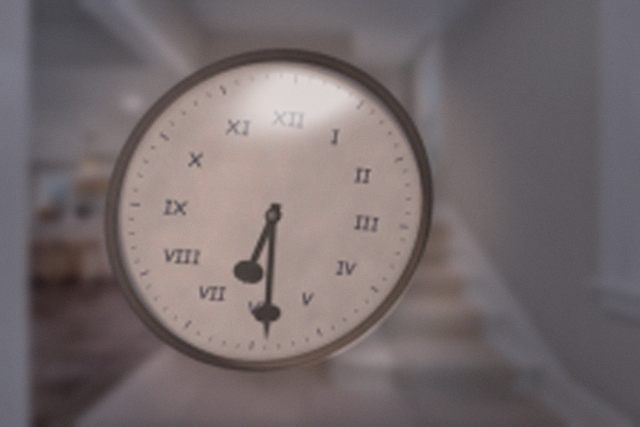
6:29
